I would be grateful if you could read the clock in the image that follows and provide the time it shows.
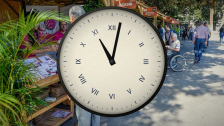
11:02
